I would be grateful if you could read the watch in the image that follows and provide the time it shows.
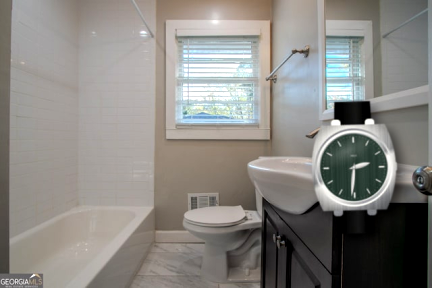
2:31
